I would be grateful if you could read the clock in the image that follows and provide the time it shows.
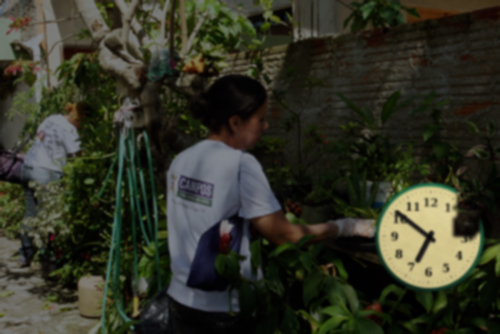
6:51
